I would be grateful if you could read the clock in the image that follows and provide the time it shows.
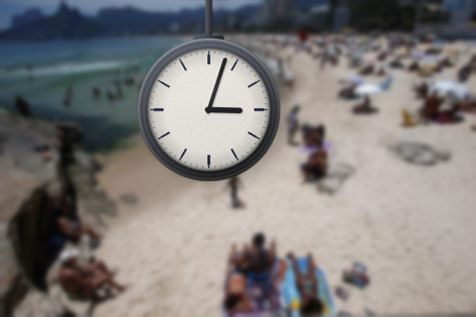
3:03
